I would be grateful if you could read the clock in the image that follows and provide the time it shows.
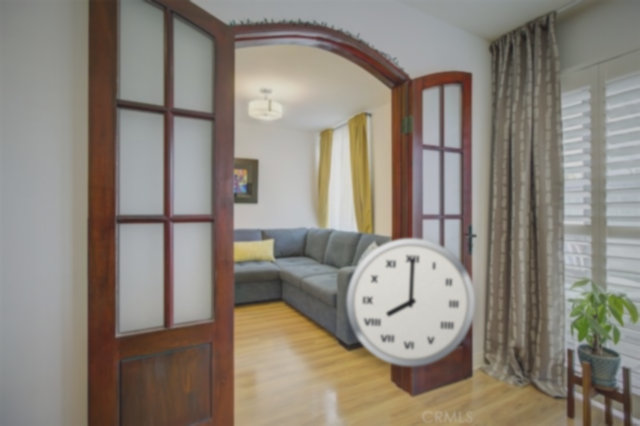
8:00
